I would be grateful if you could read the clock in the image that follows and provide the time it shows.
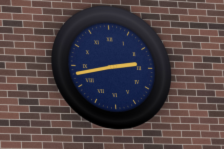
2:43
